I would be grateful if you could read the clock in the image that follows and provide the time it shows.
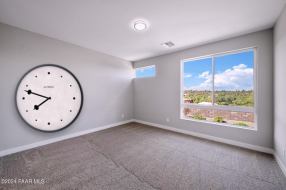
7:48
